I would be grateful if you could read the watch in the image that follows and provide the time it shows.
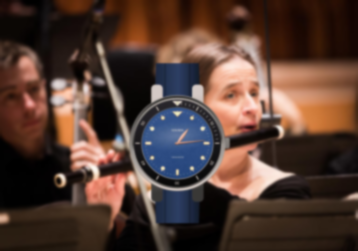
1:14
